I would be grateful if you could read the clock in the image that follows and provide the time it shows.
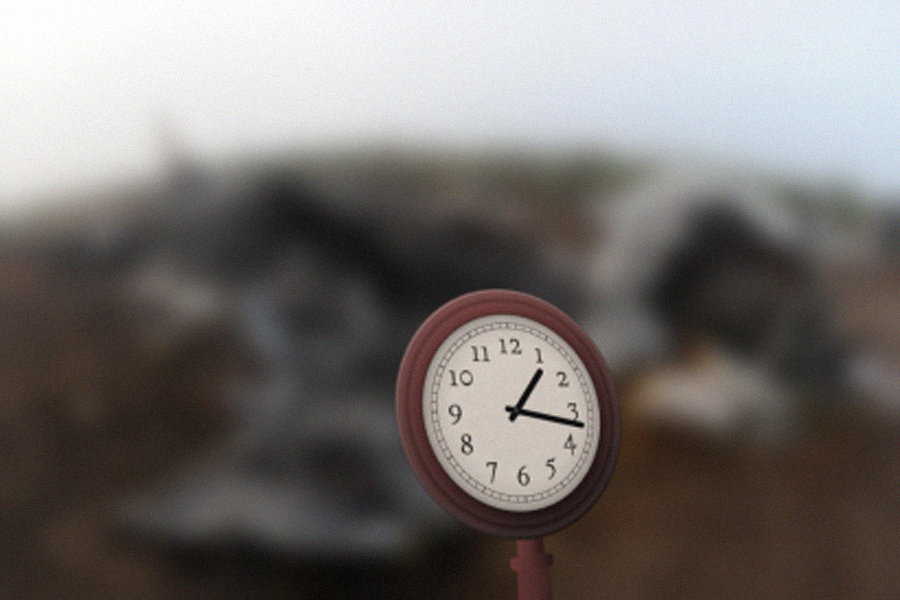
1:17
